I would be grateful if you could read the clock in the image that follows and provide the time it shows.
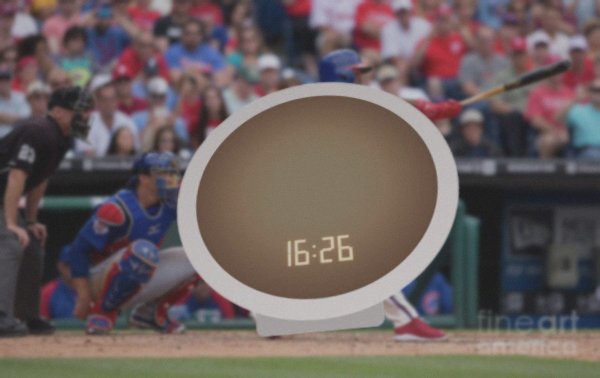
16:26
